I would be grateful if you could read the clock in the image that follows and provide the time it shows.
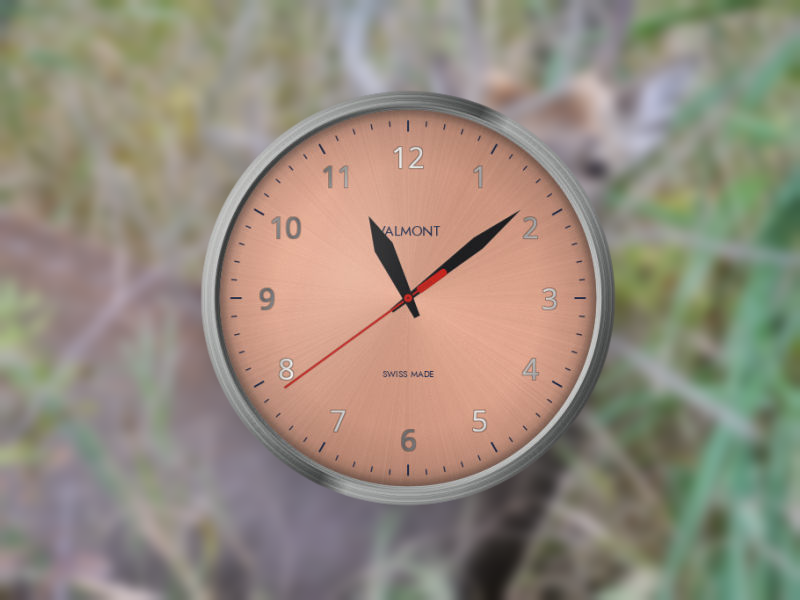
11:08:39
